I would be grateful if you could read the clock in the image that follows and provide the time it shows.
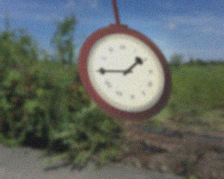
1:45
